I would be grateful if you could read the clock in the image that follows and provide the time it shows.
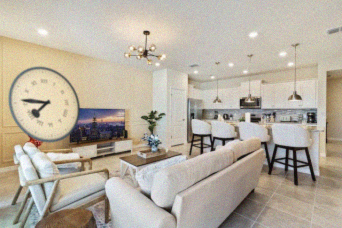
7:46
